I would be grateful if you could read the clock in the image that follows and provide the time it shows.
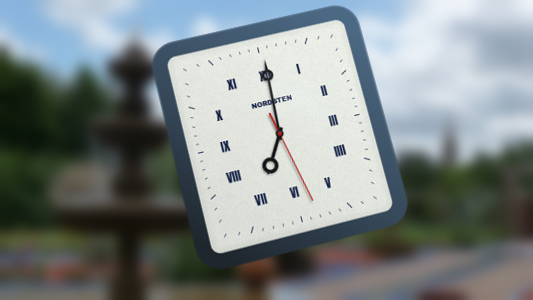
7:00:28
